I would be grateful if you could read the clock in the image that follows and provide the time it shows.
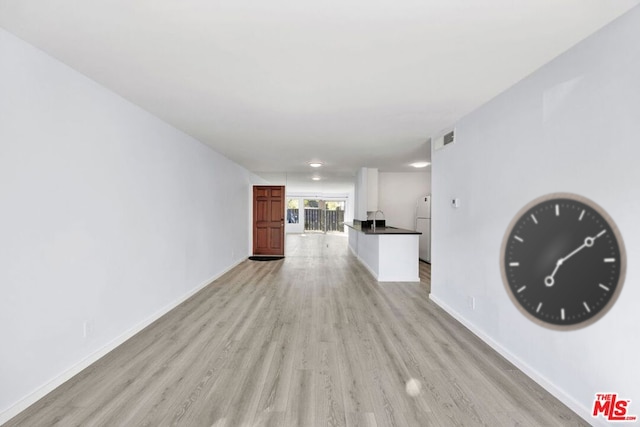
7:10
